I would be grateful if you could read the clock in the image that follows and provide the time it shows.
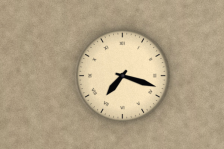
7:18
